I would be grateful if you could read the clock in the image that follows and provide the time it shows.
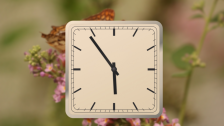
5:54
